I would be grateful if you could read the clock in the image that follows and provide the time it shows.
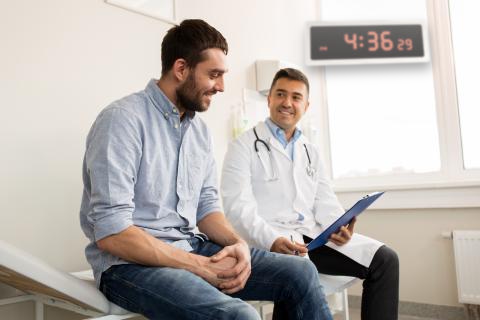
4:36:29
